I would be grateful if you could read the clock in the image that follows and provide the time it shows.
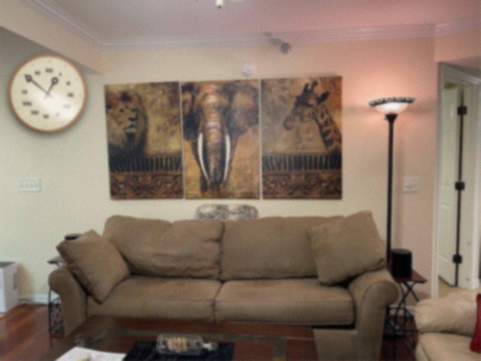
12:51
